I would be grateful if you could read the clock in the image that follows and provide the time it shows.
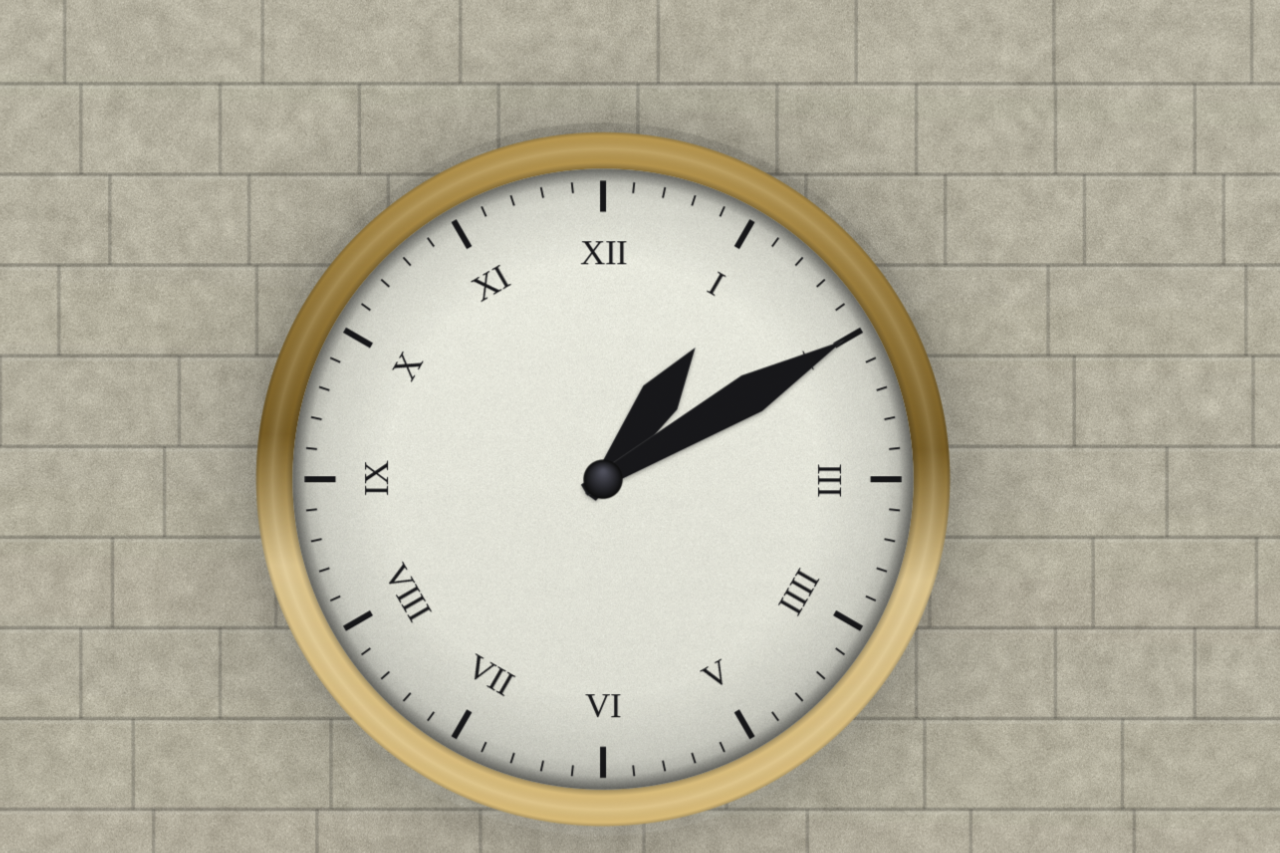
1:10
